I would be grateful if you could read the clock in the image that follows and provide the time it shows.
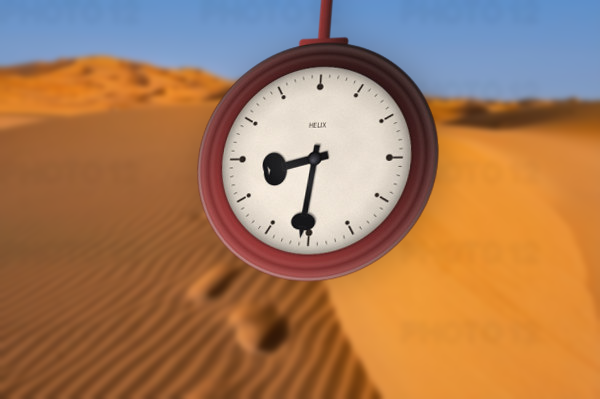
8:31
